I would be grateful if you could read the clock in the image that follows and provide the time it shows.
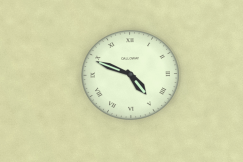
4:49
